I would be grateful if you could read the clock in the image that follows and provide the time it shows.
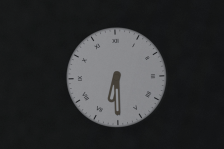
6:30
